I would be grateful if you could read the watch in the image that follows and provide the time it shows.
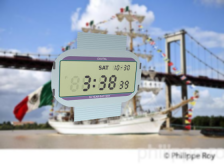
3:38:39
